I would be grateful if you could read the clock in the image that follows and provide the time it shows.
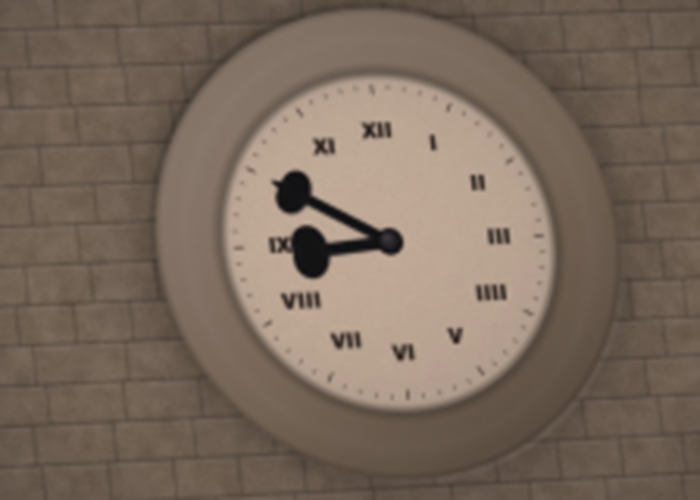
8:50
